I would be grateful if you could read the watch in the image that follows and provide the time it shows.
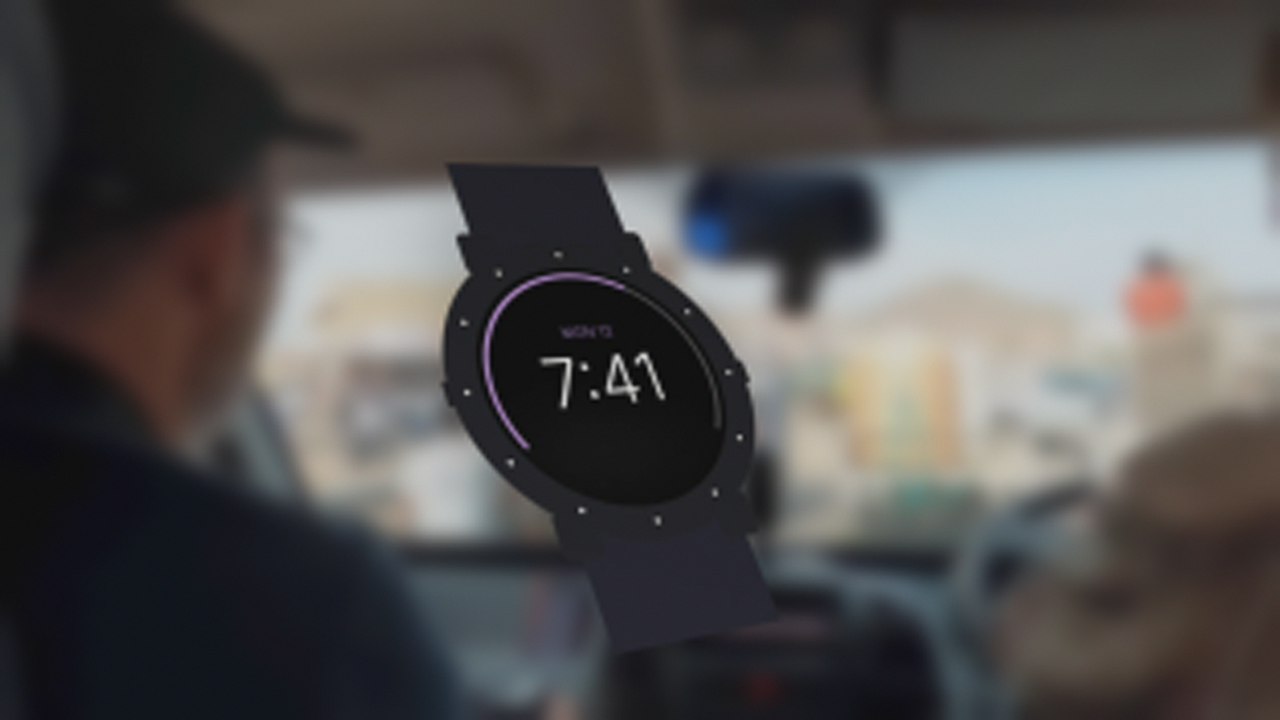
7:41
